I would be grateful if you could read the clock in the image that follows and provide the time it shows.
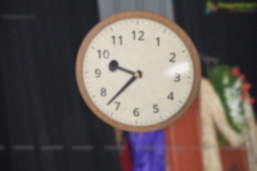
9:37
